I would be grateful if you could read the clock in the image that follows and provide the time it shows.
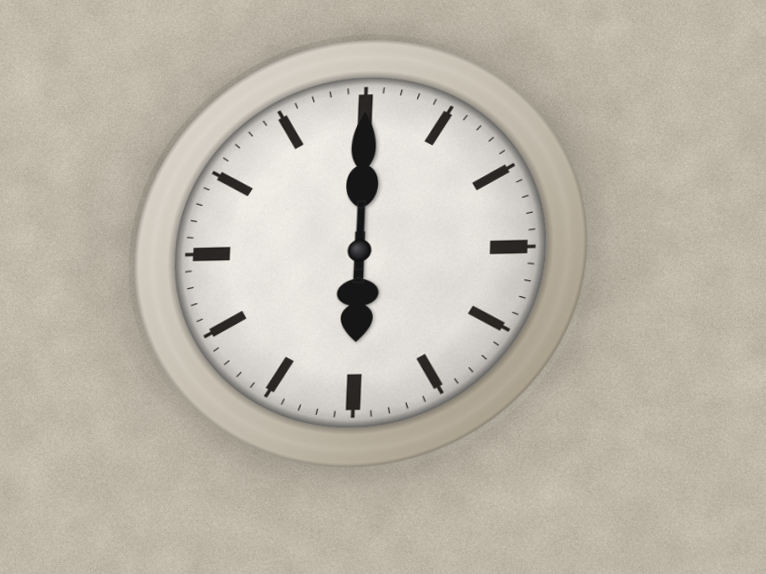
6:00
